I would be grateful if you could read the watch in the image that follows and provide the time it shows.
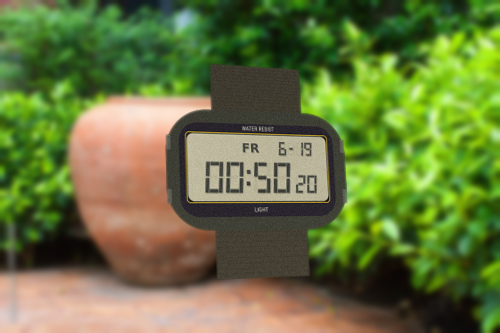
0:50:20
